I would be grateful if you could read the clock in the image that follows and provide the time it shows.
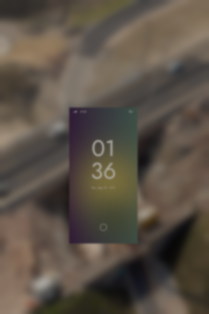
1:36
